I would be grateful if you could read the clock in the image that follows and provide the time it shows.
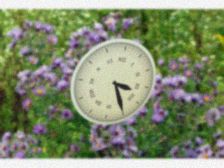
3:25
